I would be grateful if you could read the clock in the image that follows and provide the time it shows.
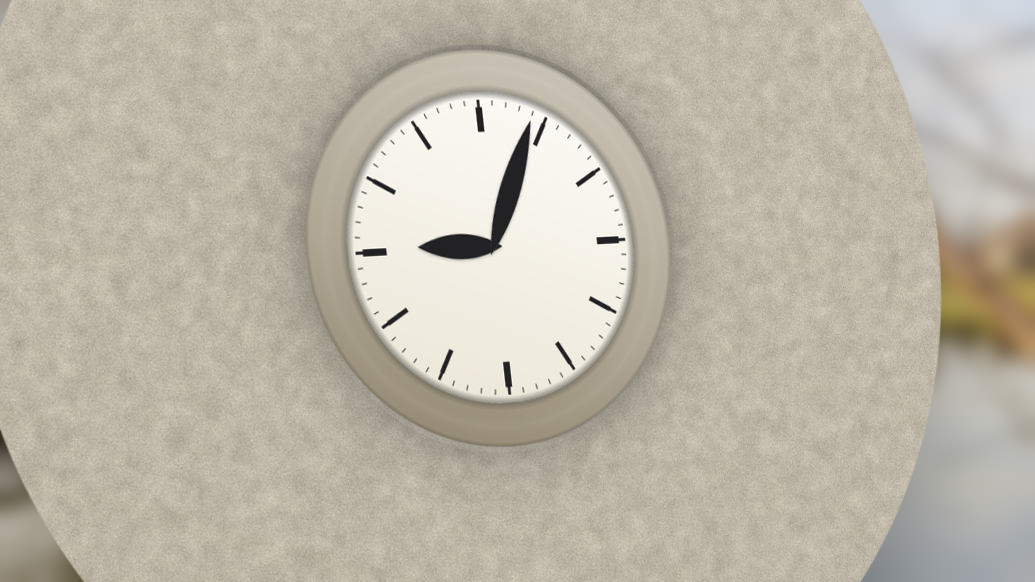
9:04
